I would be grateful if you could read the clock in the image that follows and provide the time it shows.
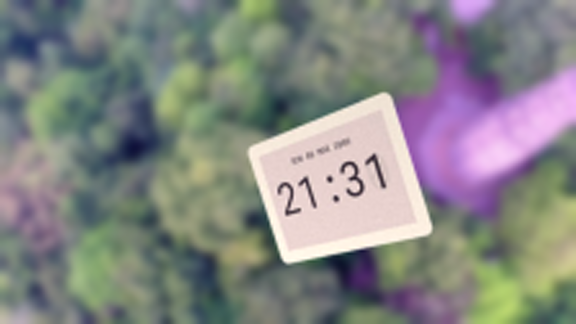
21:31
